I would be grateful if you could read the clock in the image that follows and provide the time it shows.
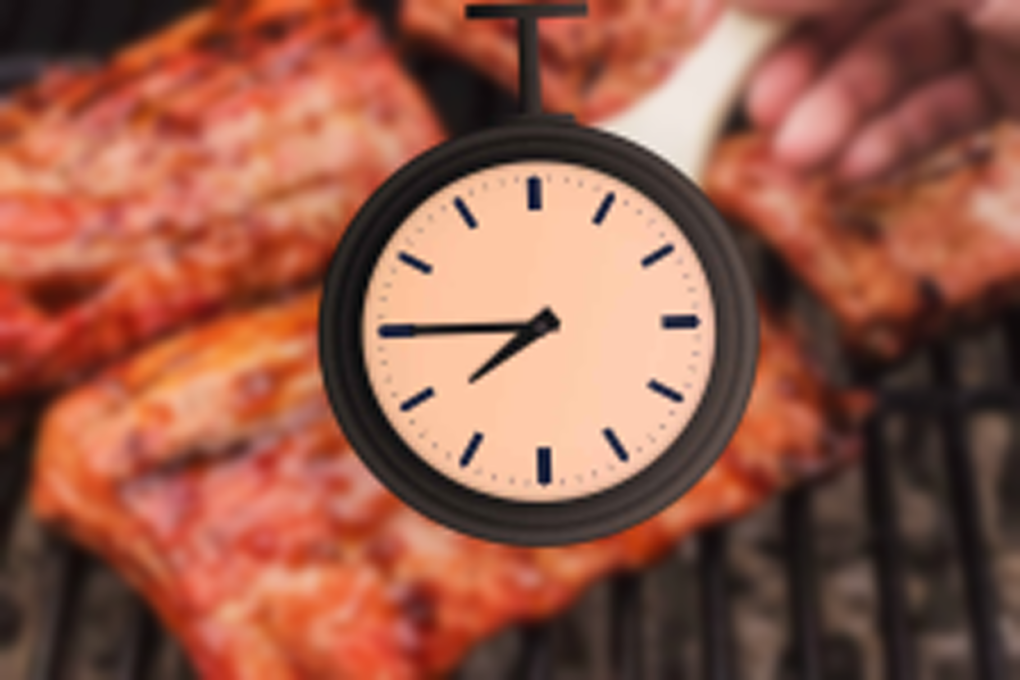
7:45
